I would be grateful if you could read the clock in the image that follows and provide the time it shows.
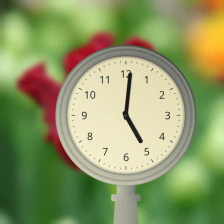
5:01
